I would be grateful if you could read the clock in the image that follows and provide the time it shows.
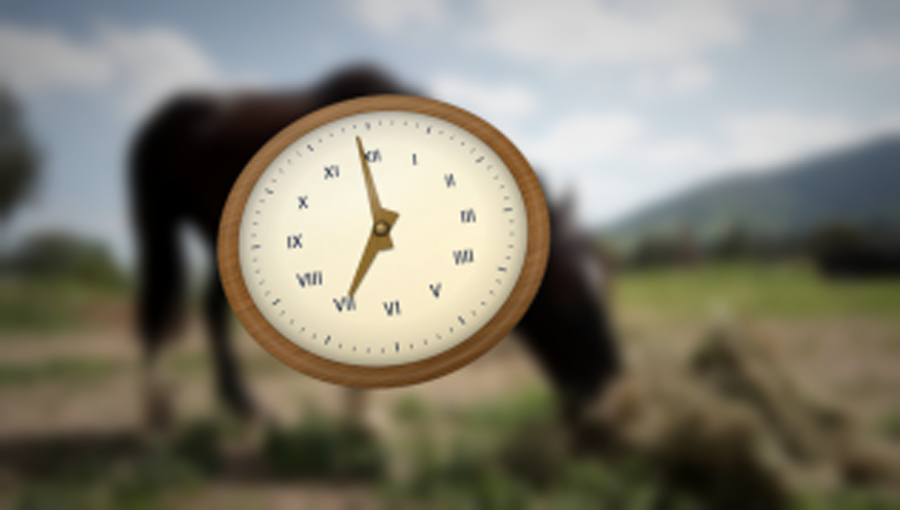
6:59
